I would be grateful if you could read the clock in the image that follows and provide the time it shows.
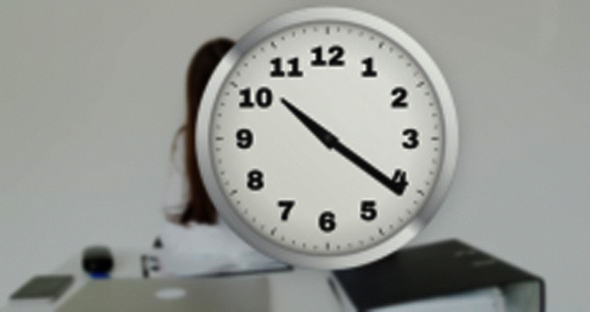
10:21
